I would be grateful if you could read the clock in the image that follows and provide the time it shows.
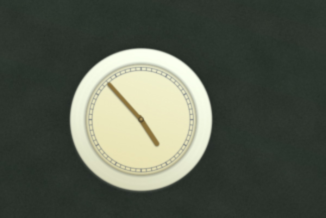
4:53
